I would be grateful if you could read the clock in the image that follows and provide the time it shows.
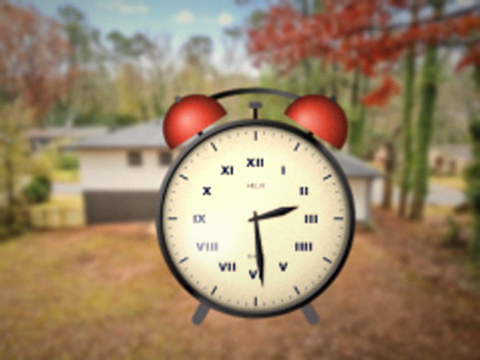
2:29
